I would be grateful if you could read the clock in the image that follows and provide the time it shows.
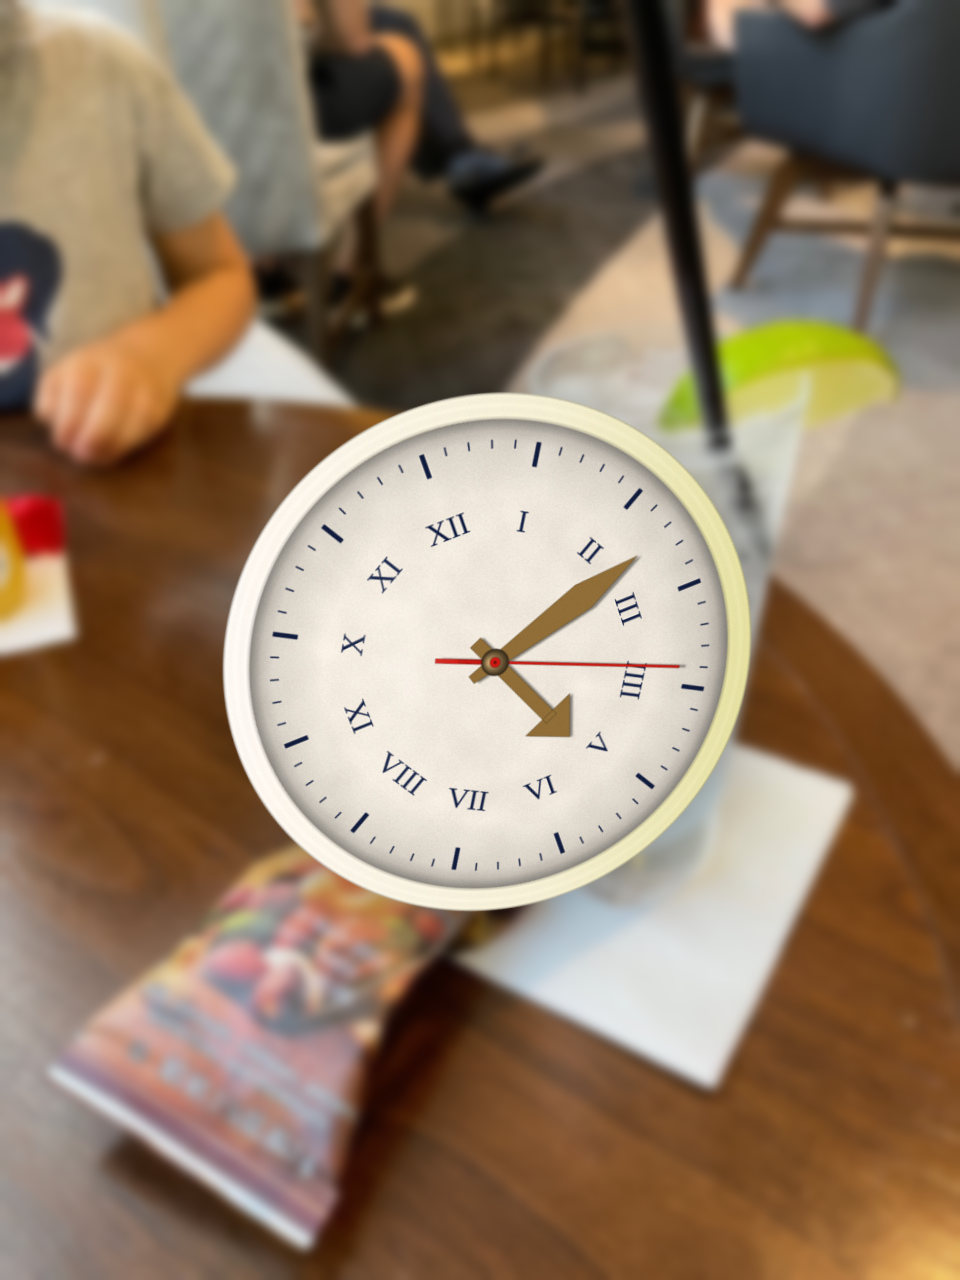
5:12:19
